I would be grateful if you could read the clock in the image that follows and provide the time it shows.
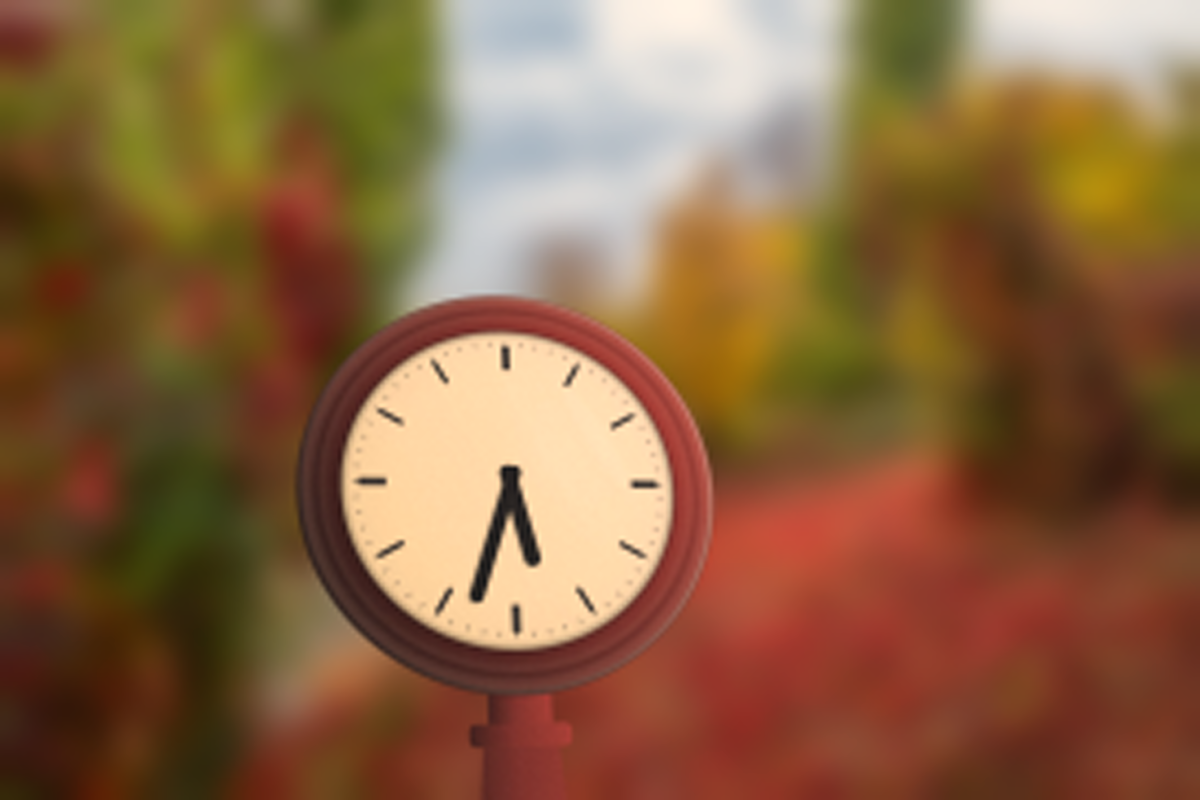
5:33
